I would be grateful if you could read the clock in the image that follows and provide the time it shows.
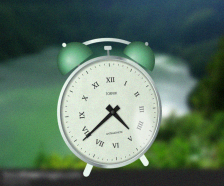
4:39
